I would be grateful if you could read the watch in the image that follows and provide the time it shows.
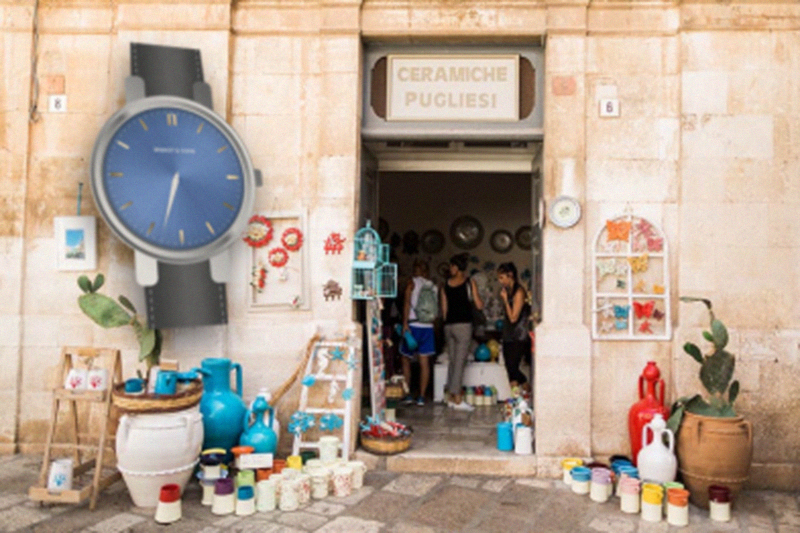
6:33
